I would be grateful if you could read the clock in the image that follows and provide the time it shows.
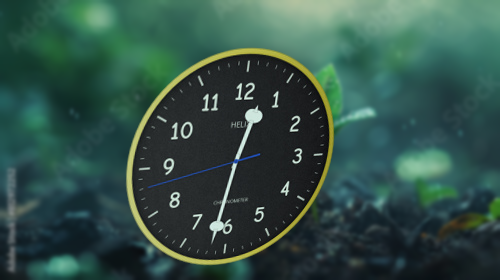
12:31:43
